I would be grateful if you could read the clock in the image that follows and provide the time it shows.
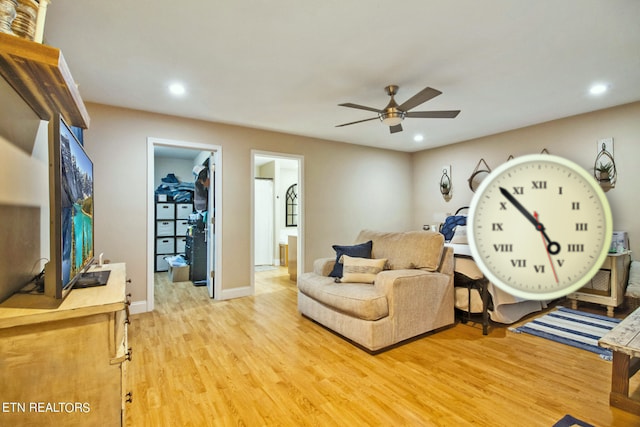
4:52:27
